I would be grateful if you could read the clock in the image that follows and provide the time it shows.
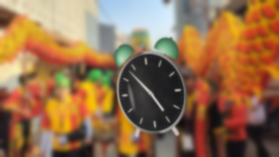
4:53
